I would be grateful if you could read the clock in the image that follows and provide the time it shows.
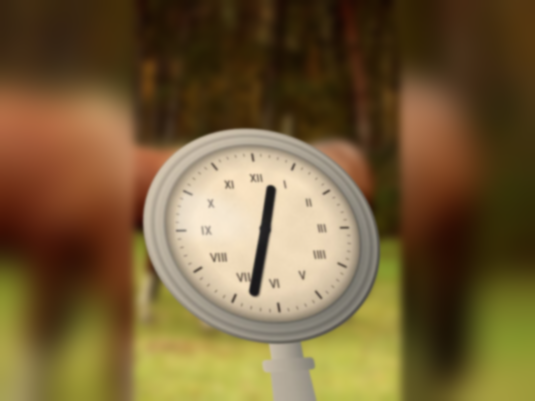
12:33
